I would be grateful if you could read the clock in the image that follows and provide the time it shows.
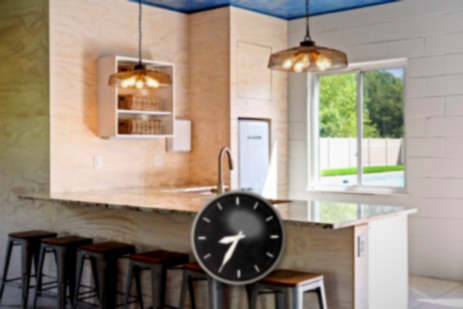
8:35
